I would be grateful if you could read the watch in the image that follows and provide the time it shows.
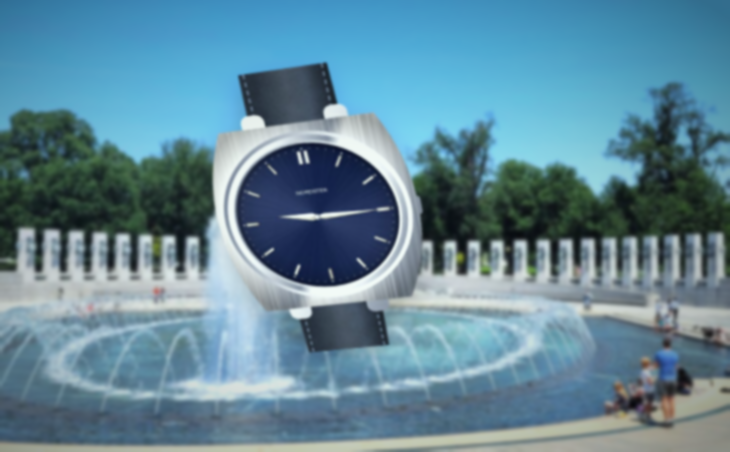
9:15
